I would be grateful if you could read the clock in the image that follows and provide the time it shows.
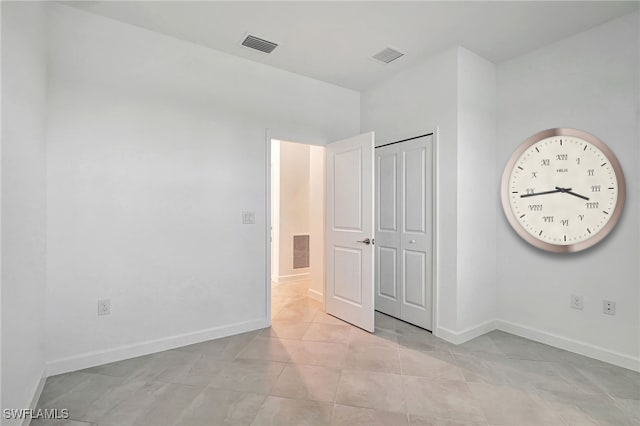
3:44
